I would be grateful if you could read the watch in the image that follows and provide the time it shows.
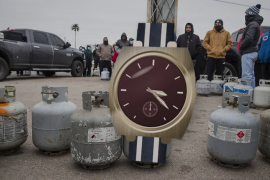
3:22
